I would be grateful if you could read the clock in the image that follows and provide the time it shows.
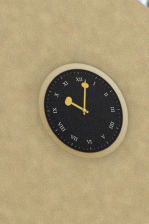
10:02
